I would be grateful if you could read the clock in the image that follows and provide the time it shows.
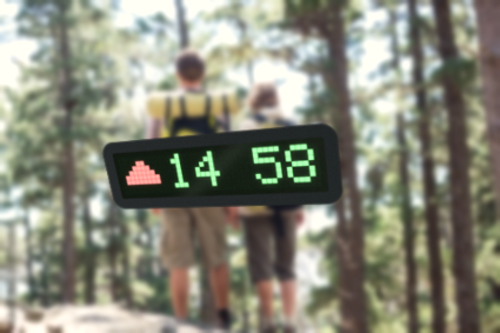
14:58
